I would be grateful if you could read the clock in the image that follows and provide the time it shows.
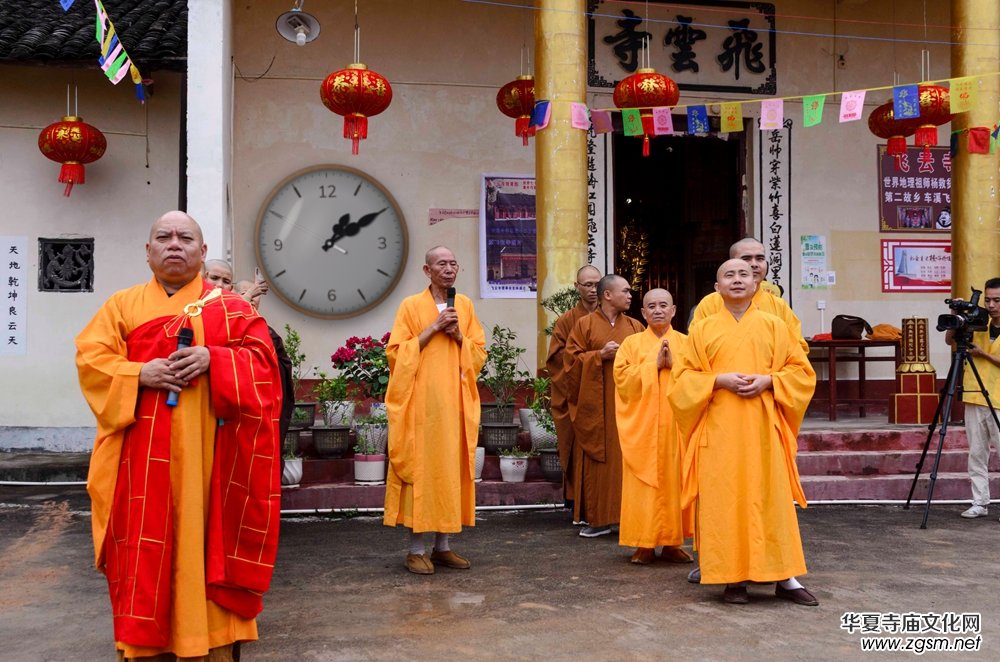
1:09:50
